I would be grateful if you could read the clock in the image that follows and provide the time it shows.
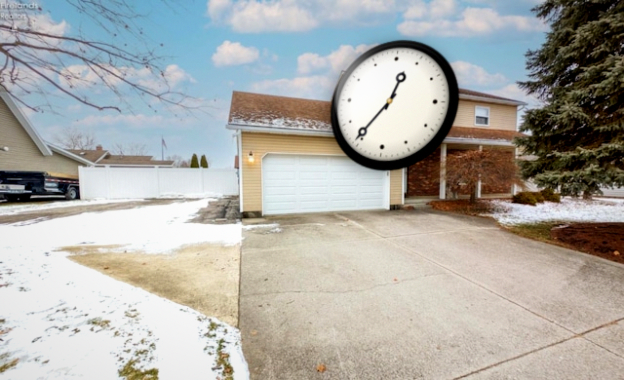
12:36
